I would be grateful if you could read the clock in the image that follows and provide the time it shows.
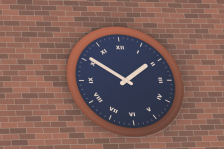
1:51
